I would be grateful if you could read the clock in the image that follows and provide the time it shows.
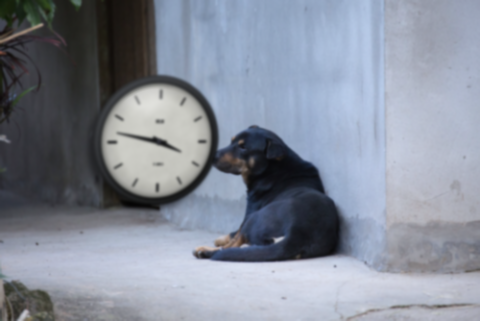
3:47
